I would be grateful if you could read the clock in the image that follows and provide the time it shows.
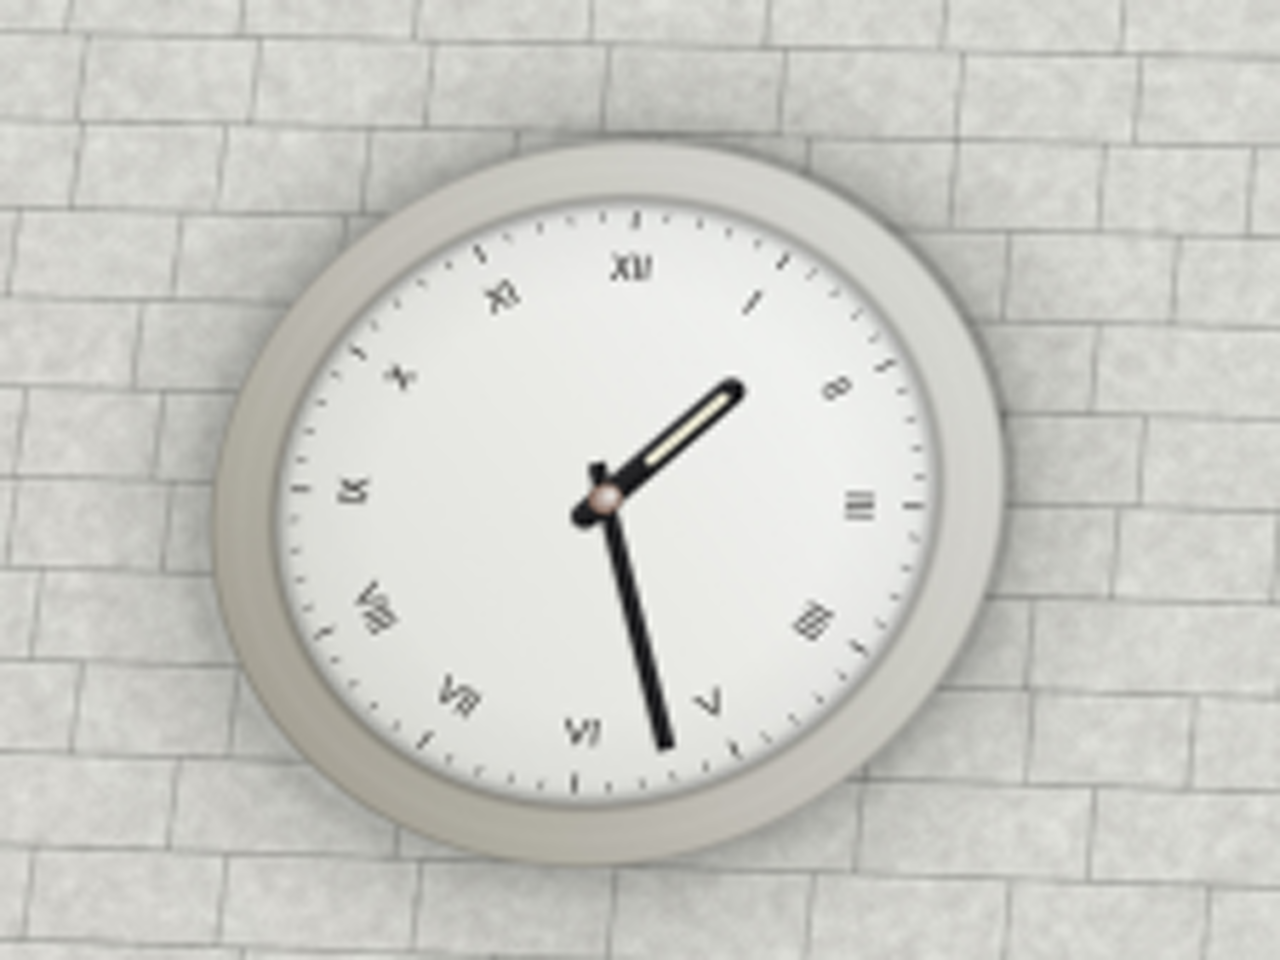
1:27
